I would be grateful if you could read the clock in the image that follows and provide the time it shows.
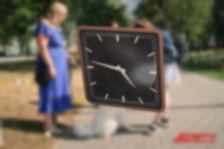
4:47
